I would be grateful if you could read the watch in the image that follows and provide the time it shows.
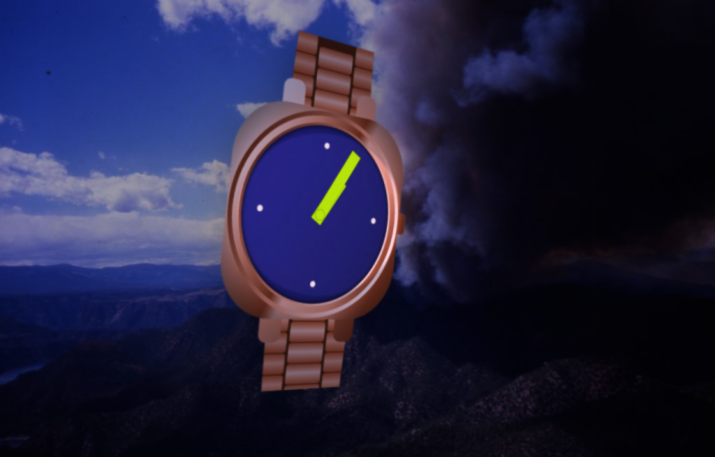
1:05
